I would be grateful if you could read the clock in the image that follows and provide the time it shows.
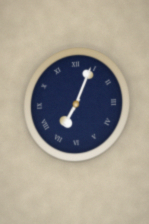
7:04
